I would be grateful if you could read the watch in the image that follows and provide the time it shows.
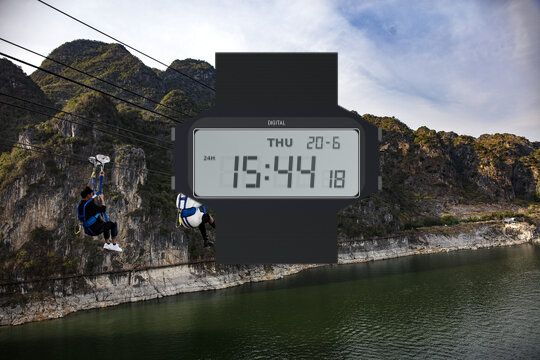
15:44:18
